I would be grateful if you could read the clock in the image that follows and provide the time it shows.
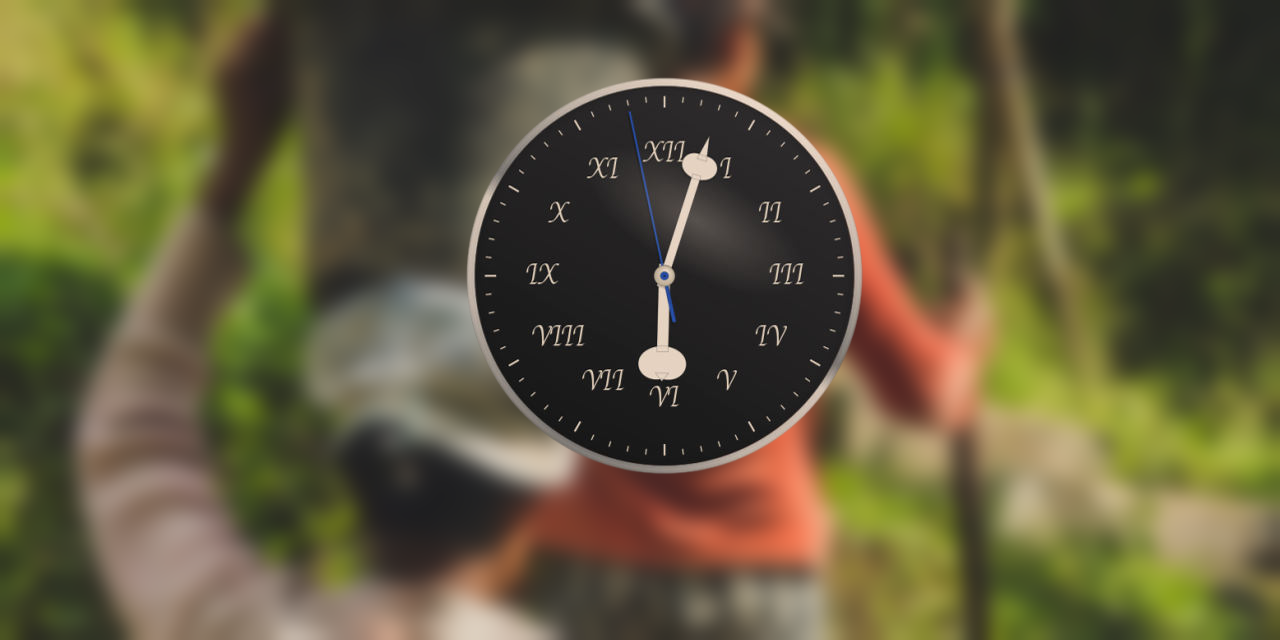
6:02:58
